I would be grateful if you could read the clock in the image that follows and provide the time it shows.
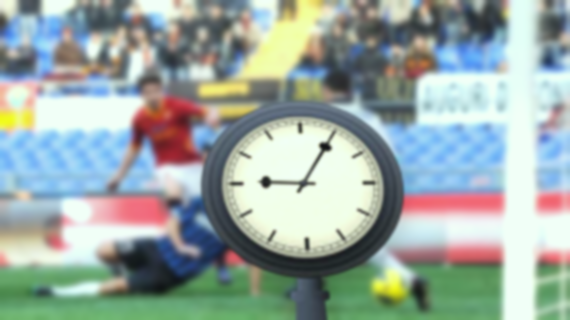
9:05
